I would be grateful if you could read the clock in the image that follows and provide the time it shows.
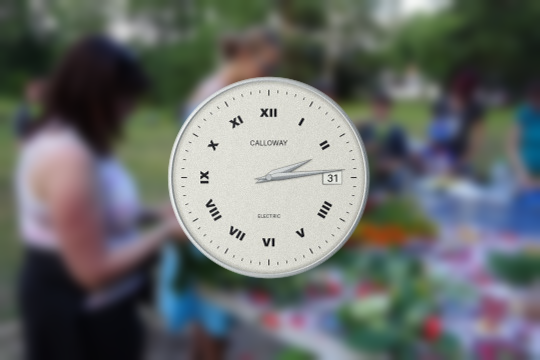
2:14
